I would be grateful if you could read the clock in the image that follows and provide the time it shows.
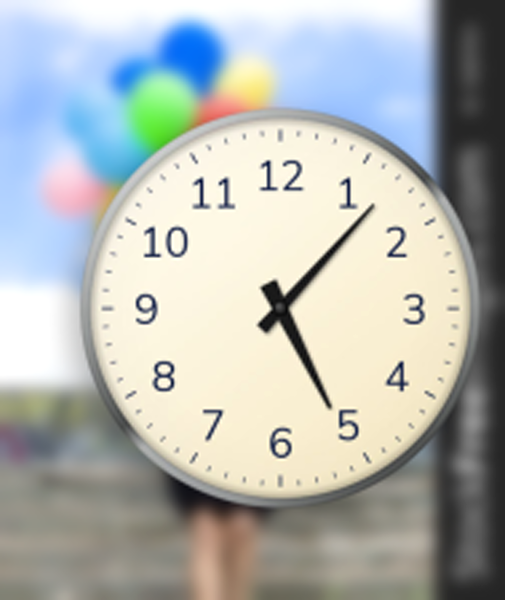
5:07
